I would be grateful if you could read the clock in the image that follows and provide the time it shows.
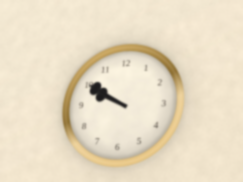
9:50
